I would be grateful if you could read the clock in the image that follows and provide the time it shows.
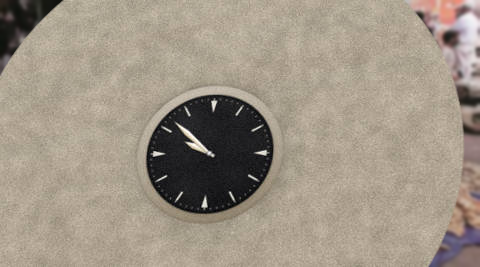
9:52
